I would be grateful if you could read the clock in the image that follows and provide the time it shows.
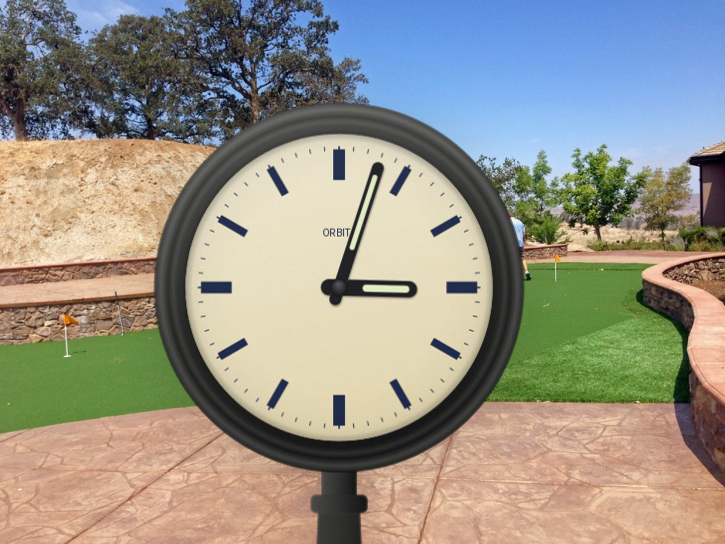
3:03
